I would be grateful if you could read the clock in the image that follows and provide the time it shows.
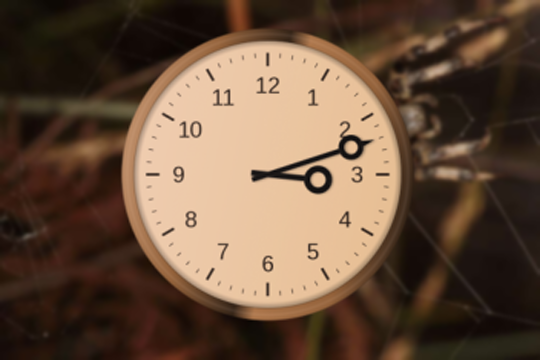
3:12
